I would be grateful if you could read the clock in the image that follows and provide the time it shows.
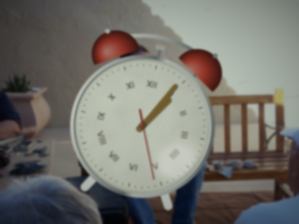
1:04:26
